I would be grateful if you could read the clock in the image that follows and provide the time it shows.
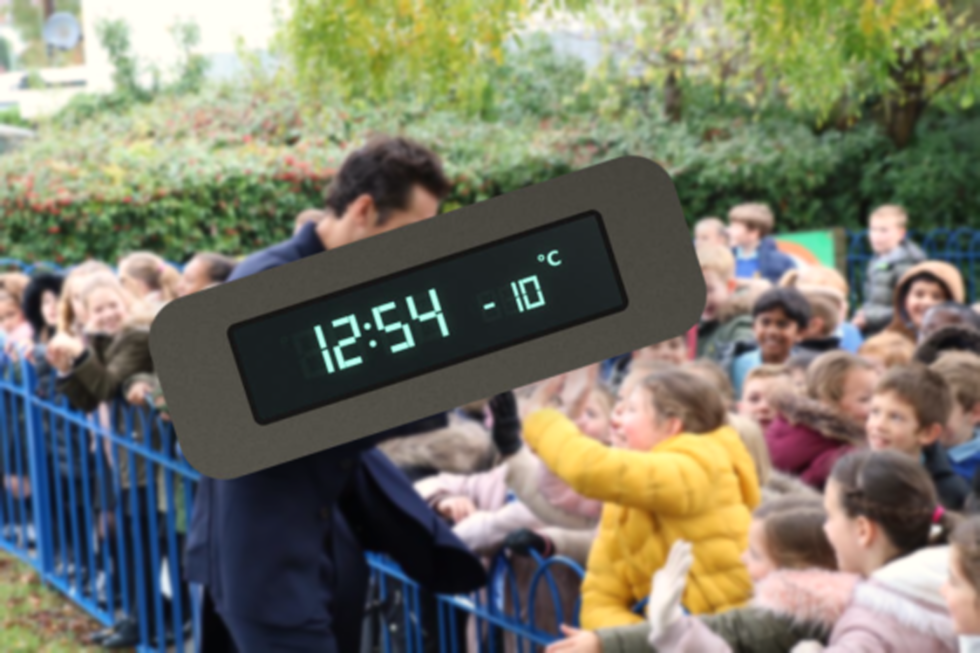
12:54
